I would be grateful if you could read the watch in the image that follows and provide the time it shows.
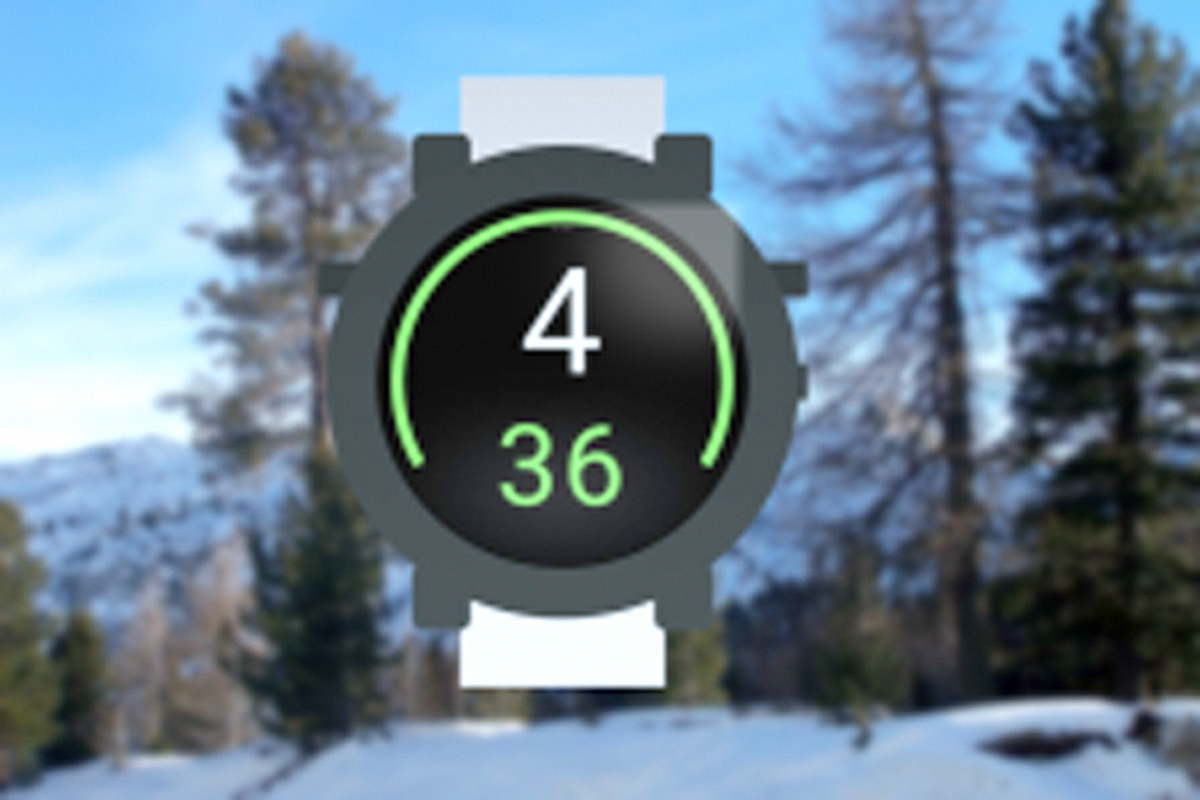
4:36
